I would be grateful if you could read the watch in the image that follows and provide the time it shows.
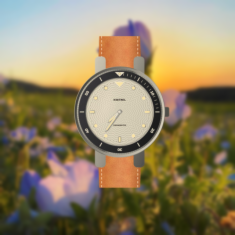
7:36
